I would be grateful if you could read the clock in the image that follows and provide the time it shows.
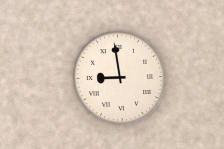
8:59
